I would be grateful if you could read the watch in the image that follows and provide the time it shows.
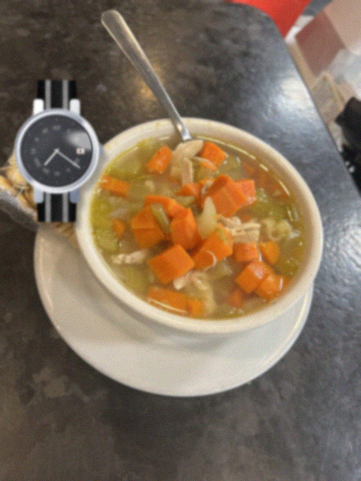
7:21
